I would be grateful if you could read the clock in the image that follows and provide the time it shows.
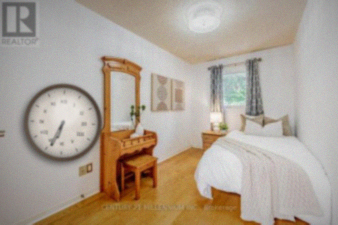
6:34
